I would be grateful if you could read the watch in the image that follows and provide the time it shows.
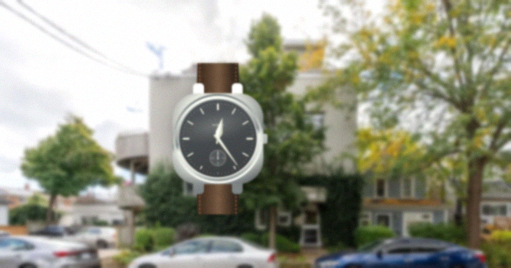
12:24
